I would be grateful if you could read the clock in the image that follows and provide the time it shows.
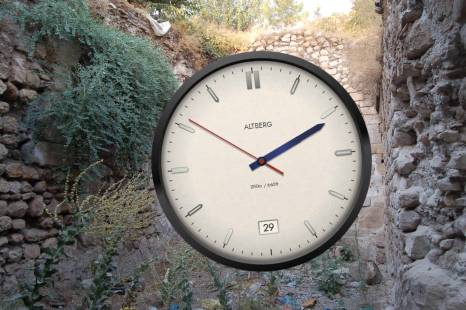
2:10:51
